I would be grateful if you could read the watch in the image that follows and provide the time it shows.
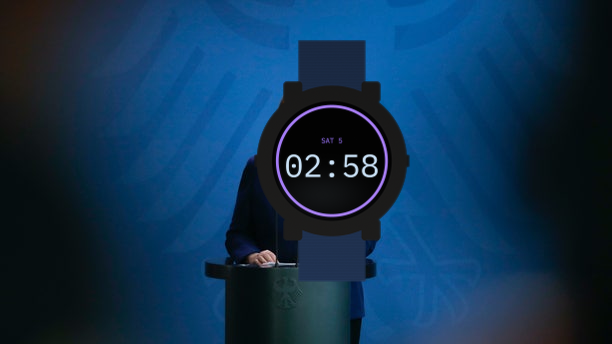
2:58
